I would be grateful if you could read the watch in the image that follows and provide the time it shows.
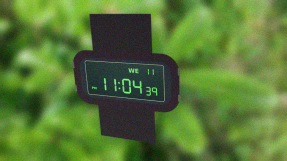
11:04:39
